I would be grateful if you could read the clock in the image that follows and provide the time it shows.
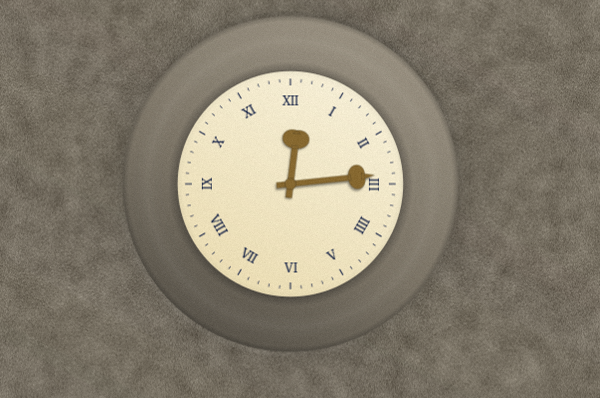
12:14
